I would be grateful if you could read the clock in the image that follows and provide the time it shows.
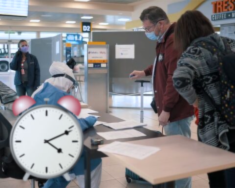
4:11
